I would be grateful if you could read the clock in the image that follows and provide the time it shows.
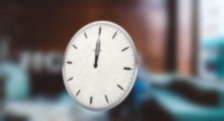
12:00
